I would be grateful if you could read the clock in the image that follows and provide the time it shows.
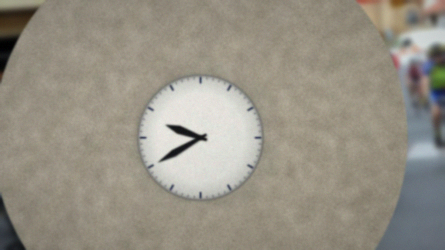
9:40
